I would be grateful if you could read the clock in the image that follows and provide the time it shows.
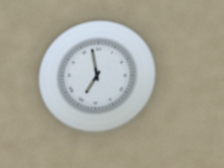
6:58
